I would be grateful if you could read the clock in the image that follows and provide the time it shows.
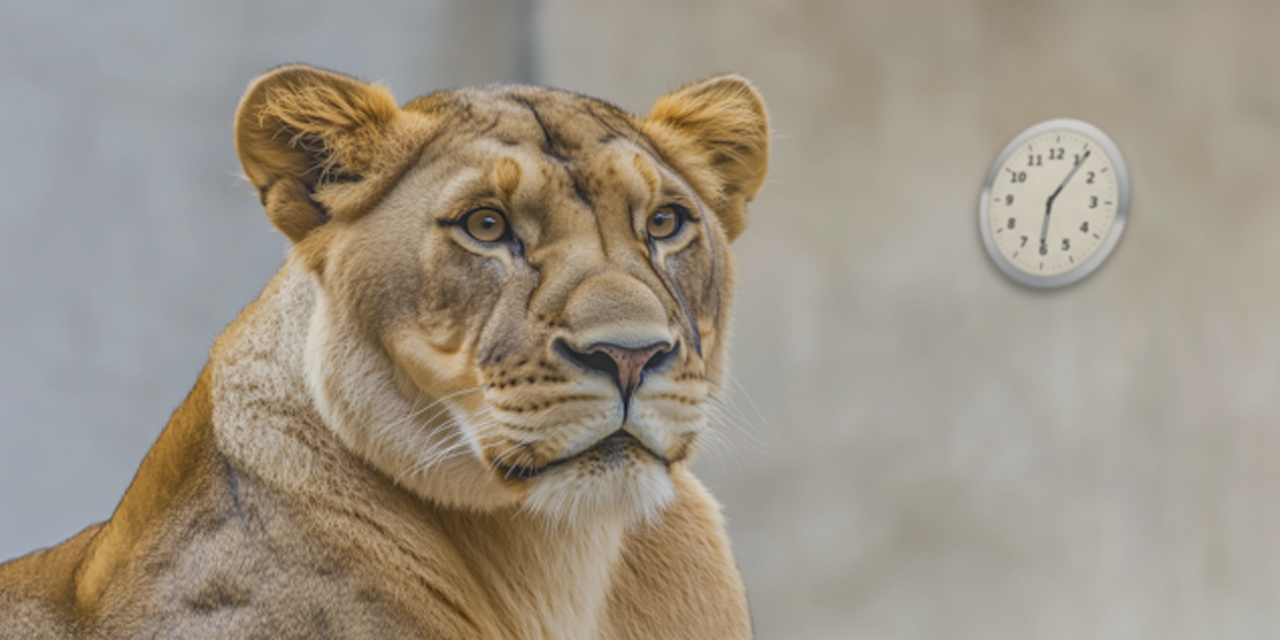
6:06
